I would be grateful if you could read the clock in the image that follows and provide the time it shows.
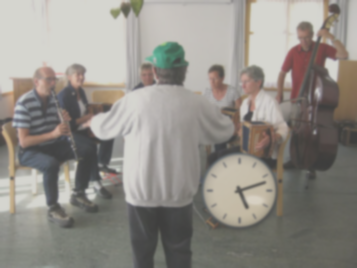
5:12
